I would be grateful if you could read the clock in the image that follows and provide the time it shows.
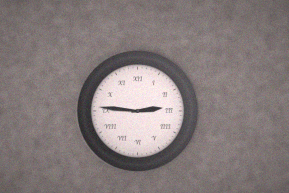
2:46
